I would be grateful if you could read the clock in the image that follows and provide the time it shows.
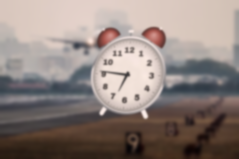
6:46
